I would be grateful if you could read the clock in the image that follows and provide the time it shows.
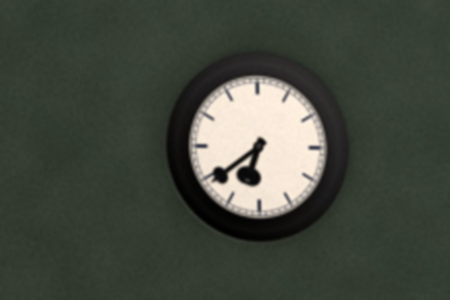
6:39
